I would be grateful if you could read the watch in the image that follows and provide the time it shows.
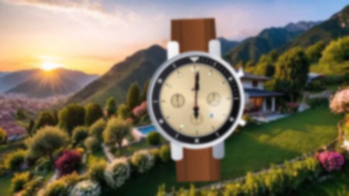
6:01
